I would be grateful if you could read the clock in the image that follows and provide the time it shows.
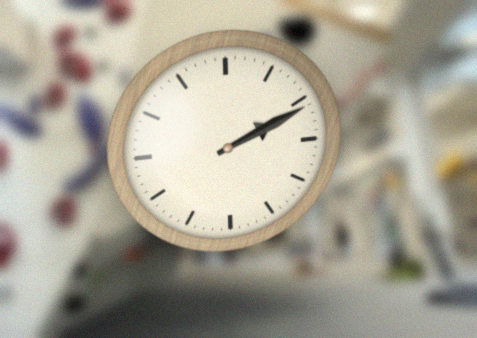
2:11
